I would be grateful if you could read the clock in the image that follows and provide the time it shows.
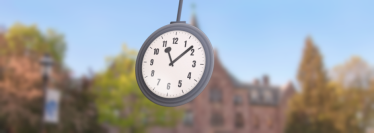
11:08
